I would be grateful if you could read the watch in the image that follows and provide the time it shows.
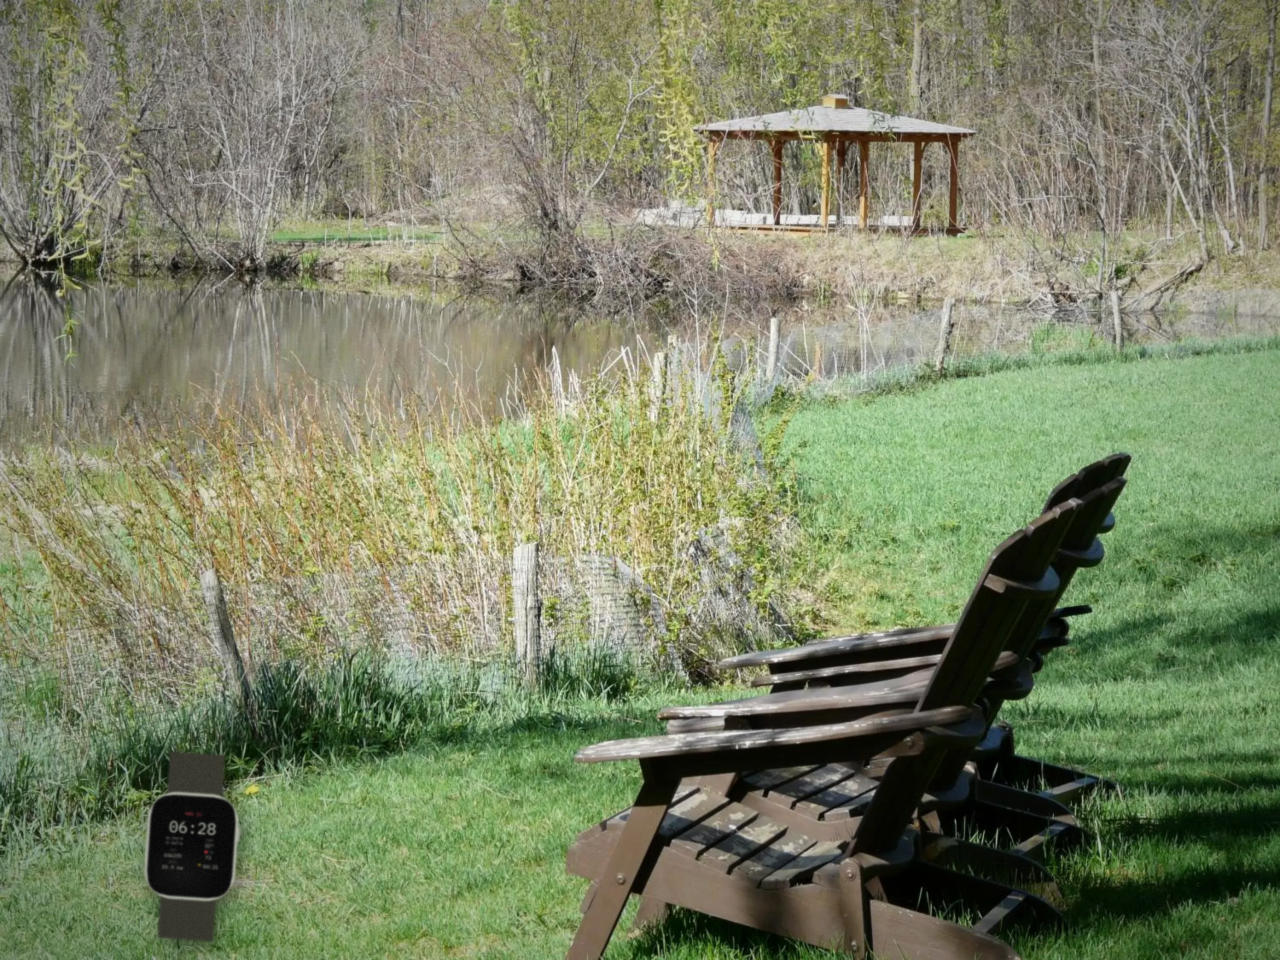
6:28
